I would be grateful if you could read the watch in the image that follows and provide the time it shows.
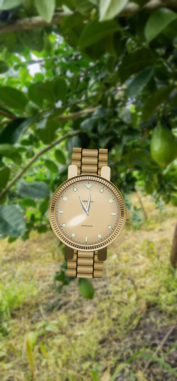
11:01
